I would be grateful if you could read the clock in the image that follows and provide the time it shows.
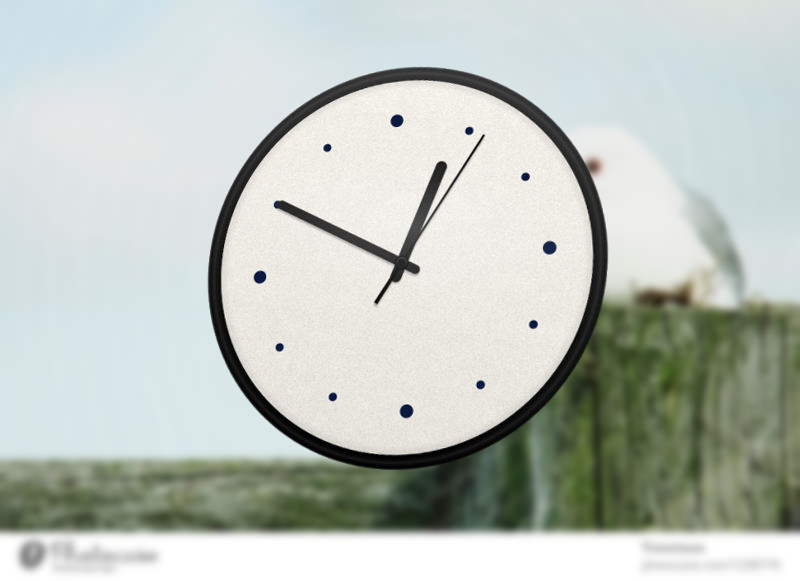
12:50:06
